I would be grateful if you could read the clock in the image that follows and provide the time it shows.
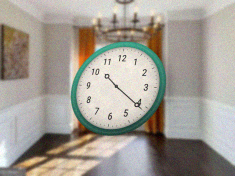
10:21
